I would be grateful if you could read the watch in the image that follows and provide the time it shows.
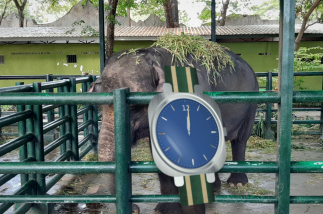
12:01
